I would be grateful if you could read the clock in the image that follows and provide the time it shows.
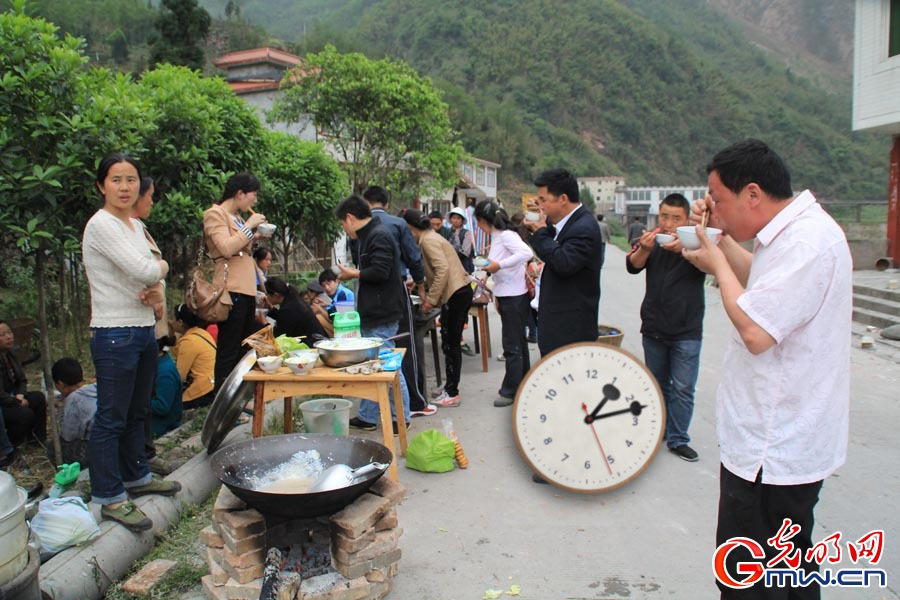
1:12:26
